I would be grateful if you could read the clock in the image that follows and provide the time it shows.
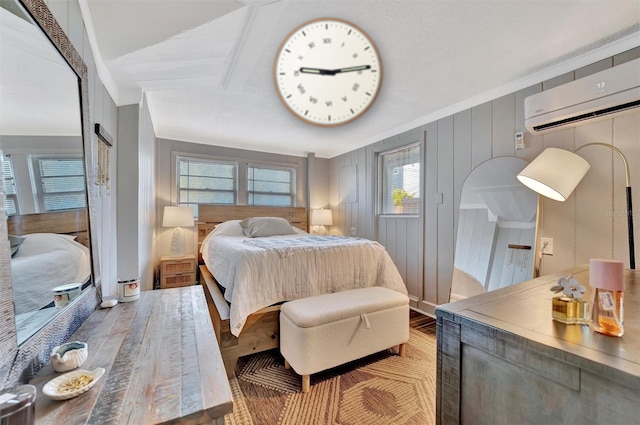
9:14
